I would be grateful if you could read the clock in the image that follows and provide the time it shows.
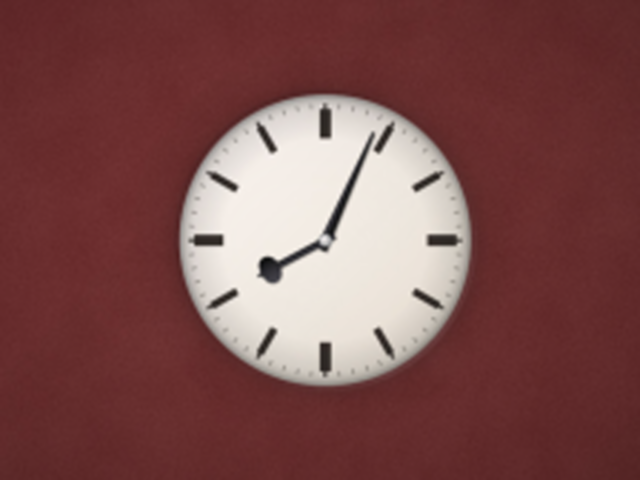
8:04
